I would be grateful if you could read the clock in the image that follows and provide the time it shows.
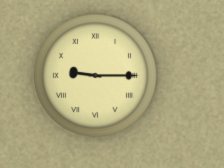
9:15
